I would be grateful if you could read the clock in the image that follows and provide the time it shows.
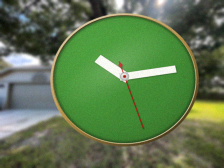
10:13:27
